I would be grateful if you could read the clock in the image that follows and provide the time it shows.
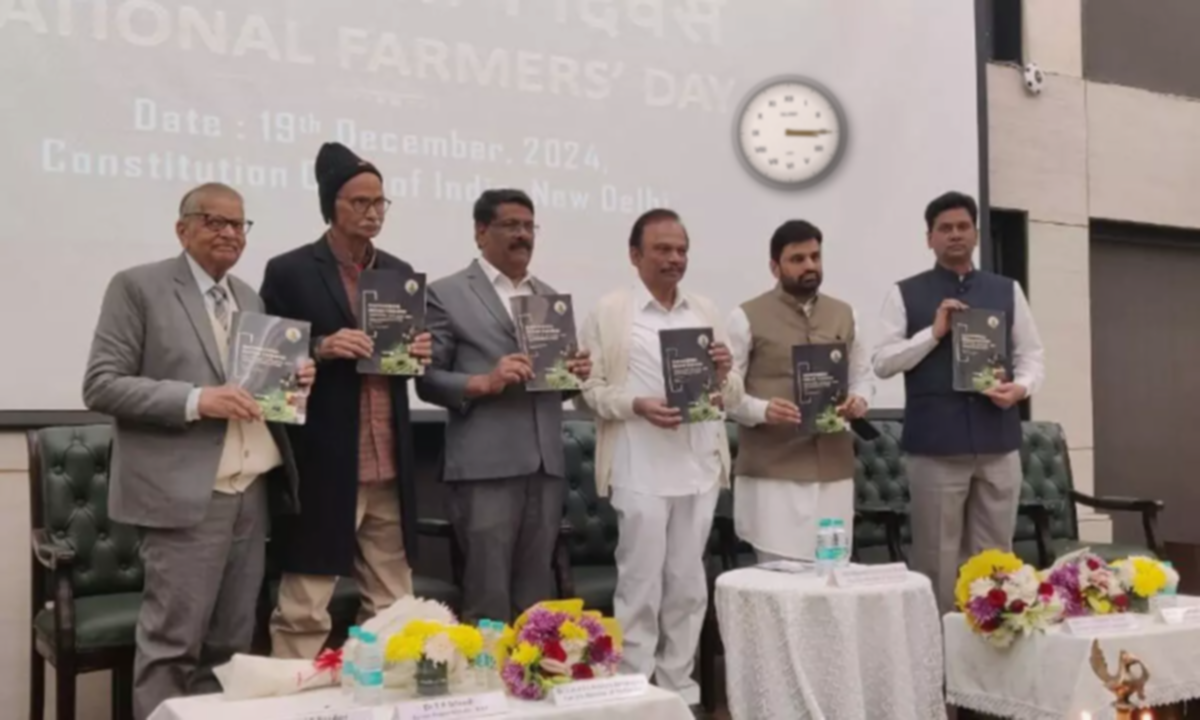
3:15
